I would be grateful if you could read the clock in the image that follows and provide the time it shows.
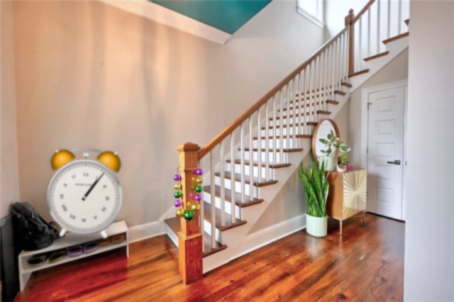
1:06
